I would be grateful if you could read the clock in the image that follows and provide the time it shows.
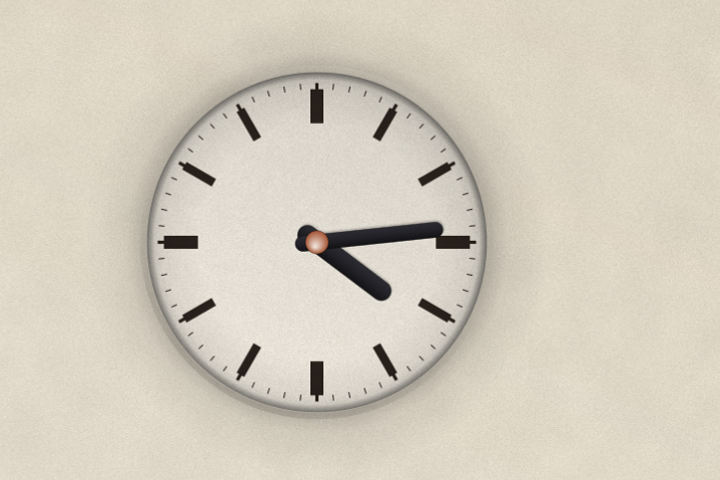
4:14
